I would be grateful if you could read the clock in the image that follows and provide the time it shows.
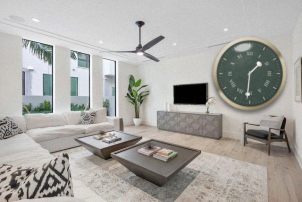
1:31
